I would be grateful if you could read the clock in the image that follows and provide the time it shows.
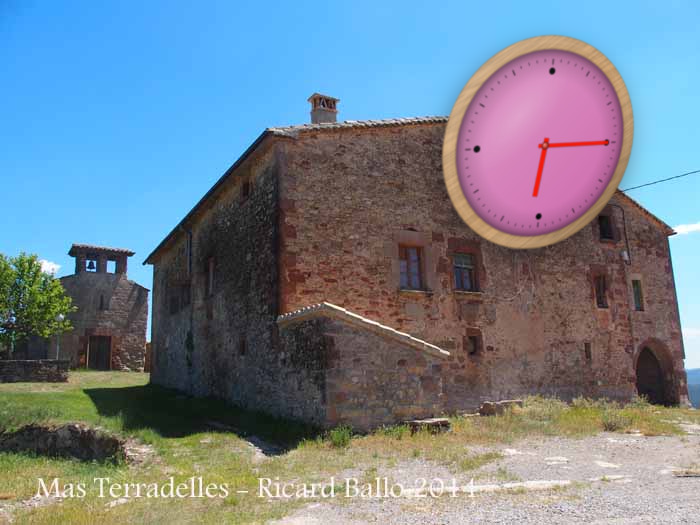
6:15
